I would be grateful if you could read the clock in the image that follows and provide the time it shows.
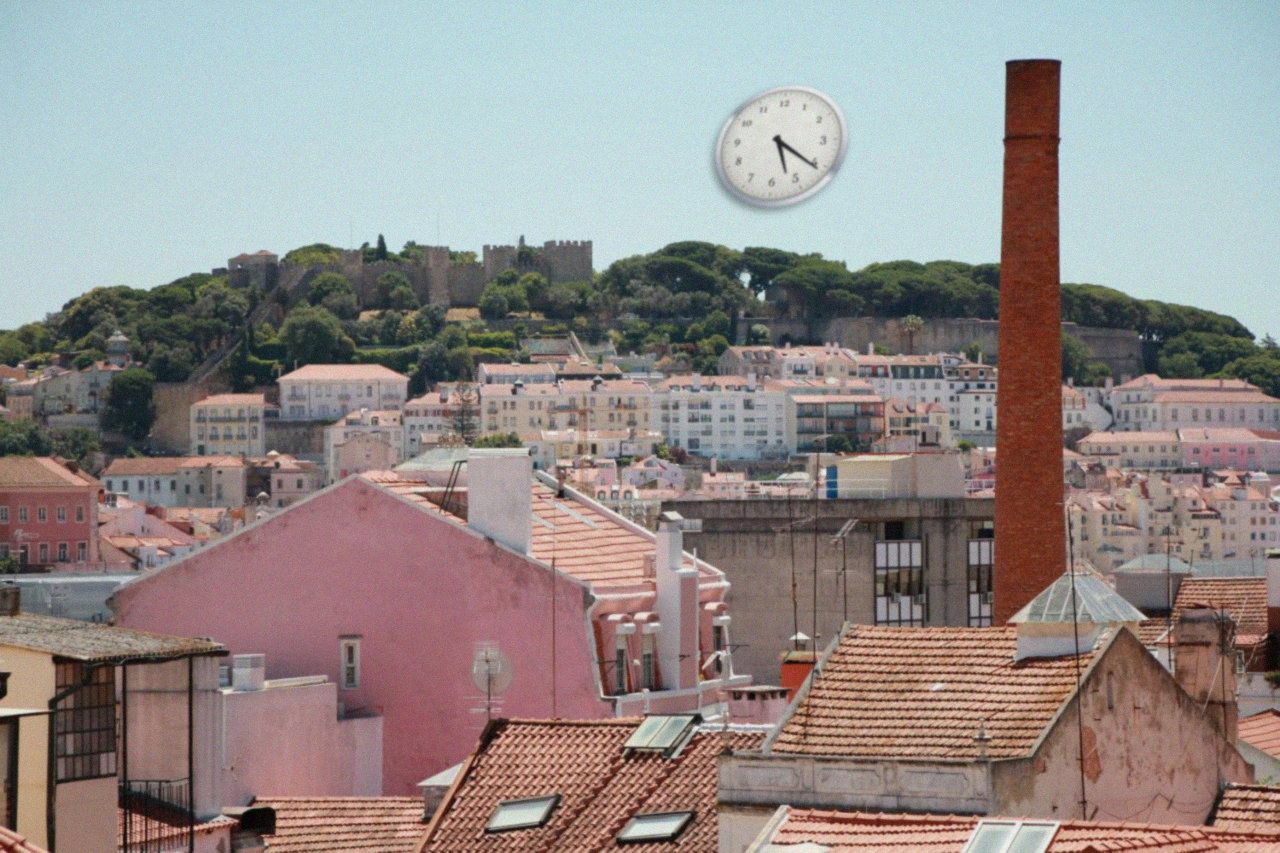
5:21
